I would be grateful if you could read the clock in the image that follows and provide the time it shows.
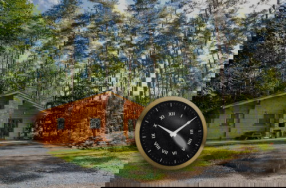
10:10
